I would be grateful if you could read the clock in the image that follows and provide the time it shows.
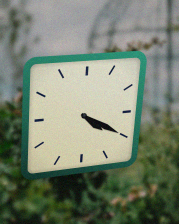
4:20
